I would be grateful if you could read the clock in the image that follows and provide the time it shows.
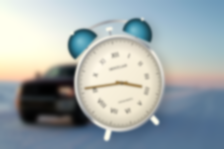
3:46
